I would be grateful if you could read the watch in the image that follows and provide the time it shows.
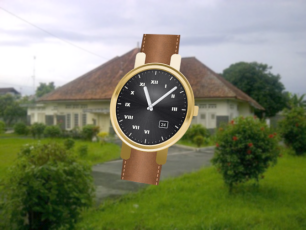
11:08
